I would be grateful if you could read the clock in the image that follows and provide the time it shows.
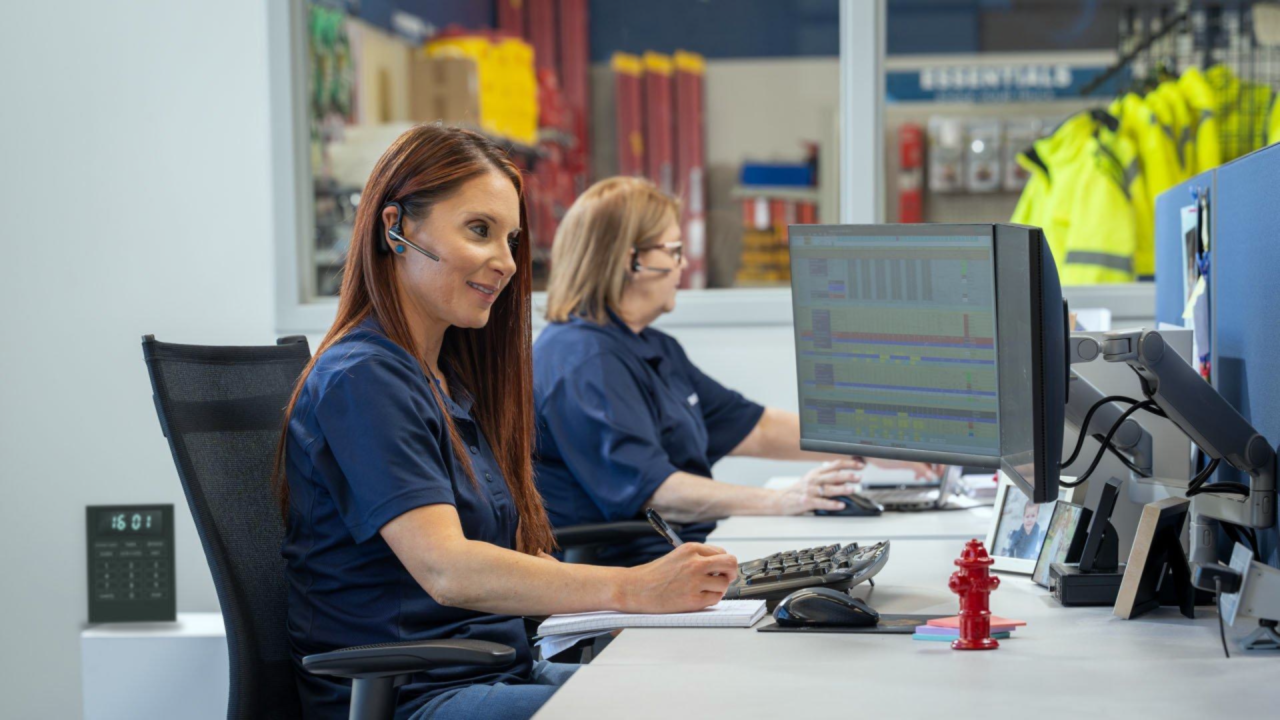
16:01
